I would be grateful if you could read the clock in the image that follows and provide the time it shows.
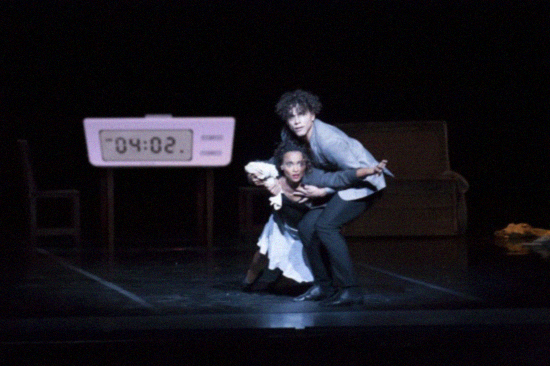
4:02
